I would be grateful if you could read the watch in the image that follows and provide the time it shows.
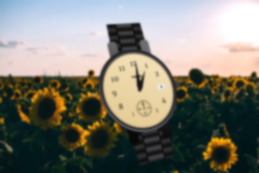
1:01
